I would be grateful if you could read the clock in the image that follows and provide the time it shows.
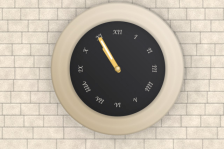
10:55
